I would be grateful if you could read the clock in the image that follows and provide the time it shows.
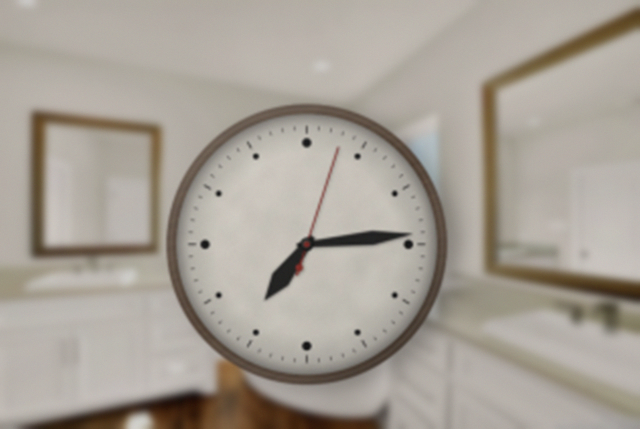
7:14:03
